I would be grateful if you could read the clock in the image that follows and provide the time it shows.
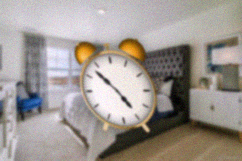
4:53
